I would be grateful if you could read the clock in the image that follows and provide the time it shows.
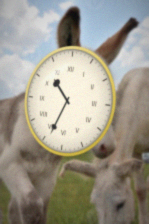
10:34
